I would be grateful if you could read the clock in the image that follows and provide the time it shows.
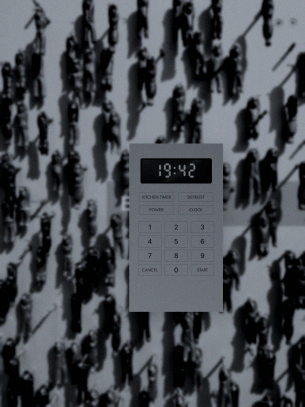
19:42
